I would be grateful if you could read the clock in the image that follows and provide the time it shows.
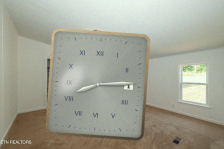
8:14
